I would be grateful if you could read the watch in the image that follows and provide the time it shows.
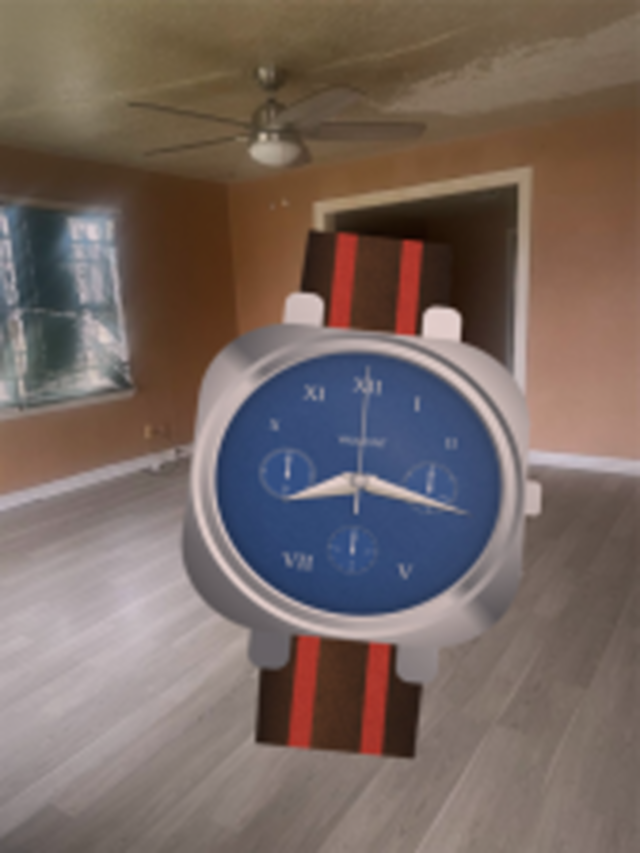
8:17
